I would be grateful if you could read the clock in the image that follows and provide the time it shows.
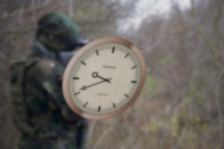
9:41
